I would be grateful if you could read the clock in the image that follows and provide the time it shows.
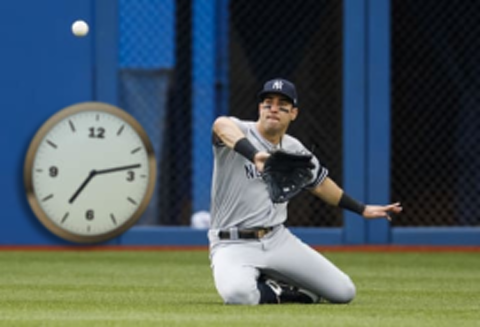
7:13
